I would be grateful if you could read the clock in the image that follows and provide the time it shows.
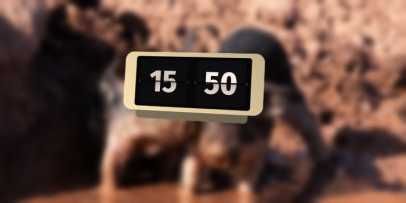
15:50
